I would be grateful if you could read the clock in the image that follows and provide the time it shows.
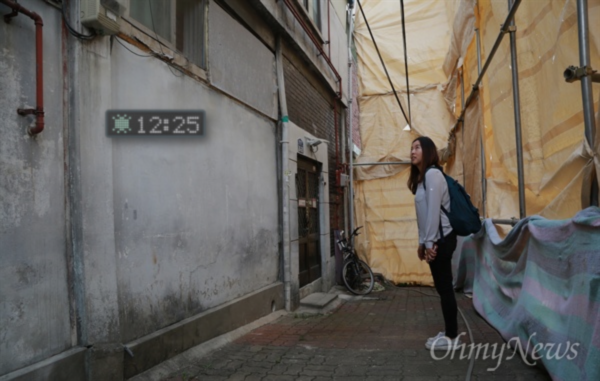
12:25
